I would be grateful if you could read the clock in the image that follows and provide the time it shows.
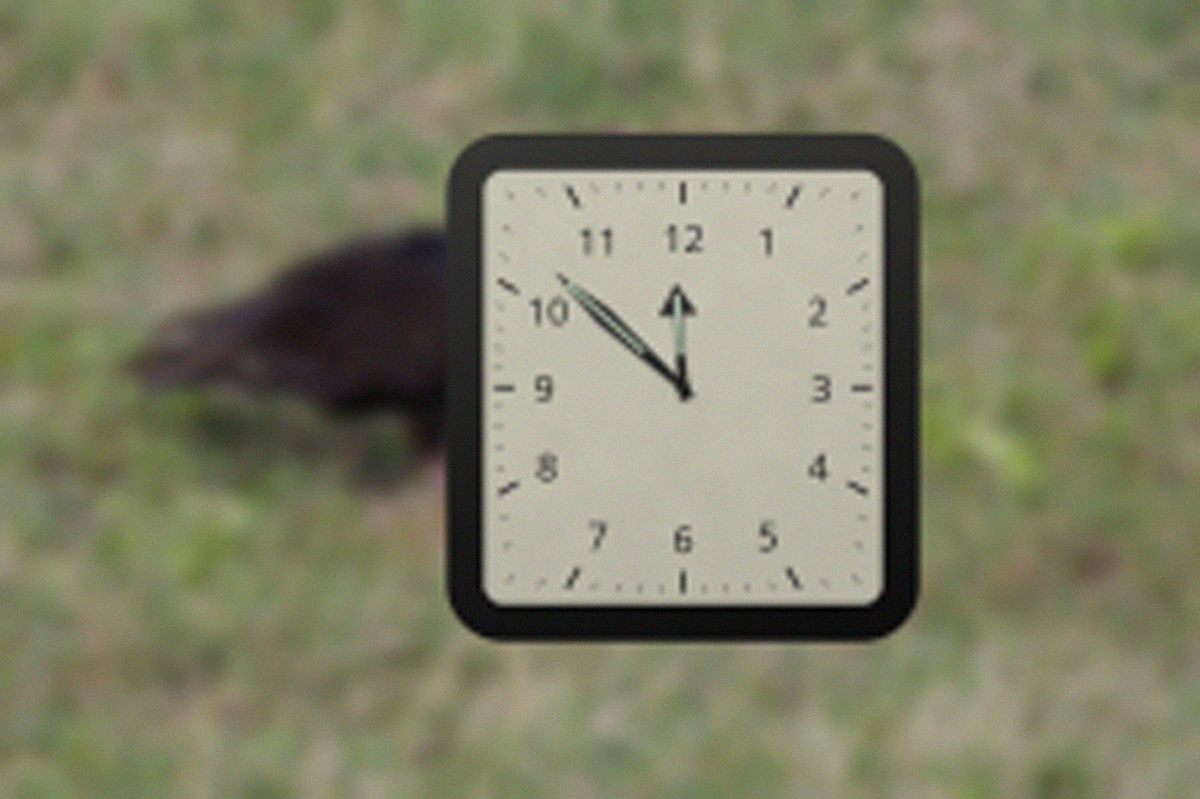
11:52
